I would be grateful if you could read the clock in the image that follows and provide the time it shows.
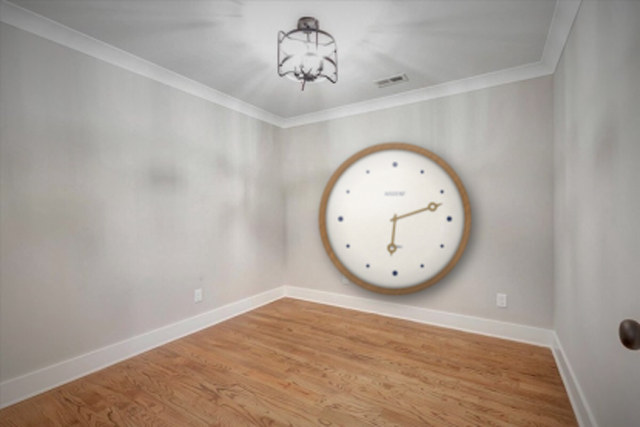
6:12
